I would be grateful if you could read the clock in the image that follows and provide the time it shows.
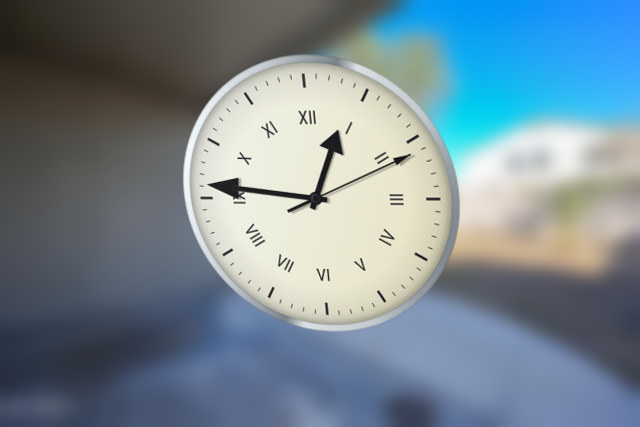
12:46:11
